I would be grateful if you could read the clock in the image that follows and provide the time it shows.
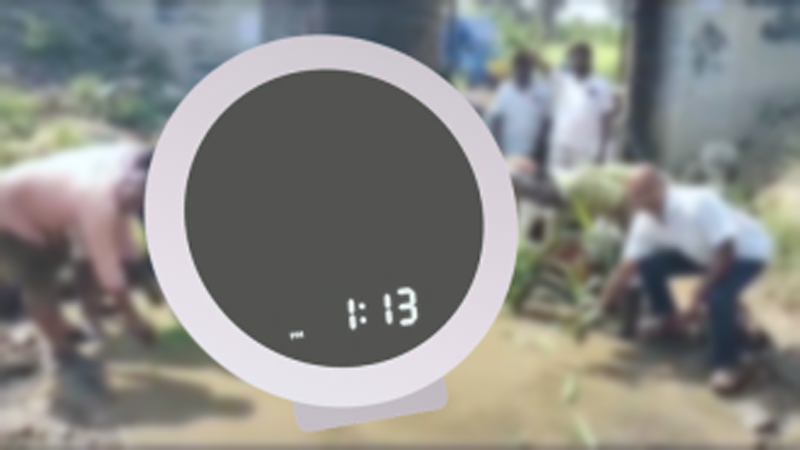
1:13
